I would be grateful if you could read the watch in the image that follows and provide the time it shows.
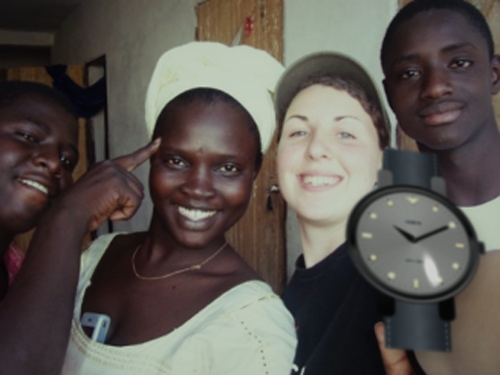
10:10
